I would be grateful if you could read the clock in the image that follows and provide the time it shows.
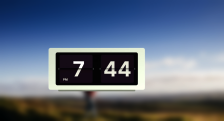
7:44
